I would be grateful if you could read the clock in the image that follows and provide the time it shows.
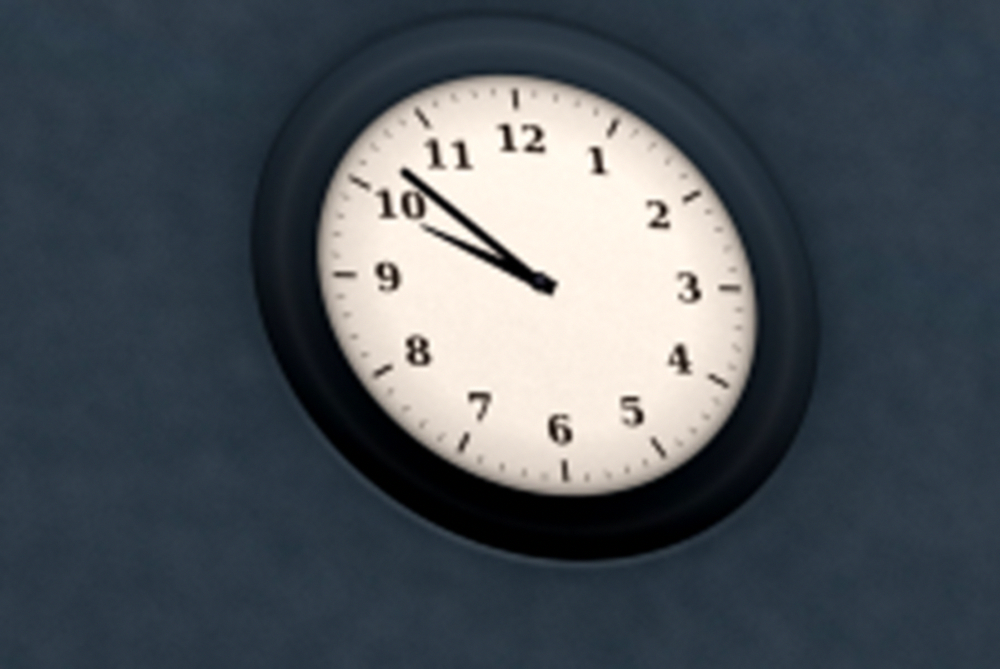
9:52
